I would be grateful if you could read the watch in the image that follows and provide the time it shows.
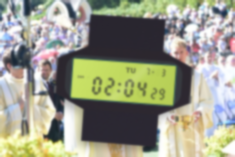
2:04:29
